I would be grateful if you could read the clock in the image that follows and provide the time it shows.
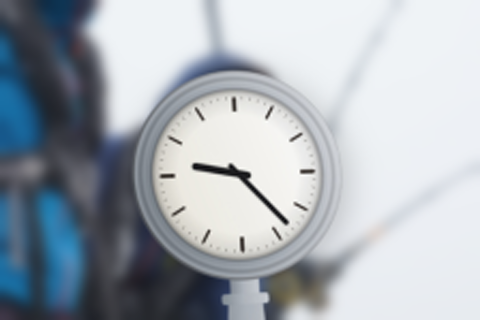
9:23
